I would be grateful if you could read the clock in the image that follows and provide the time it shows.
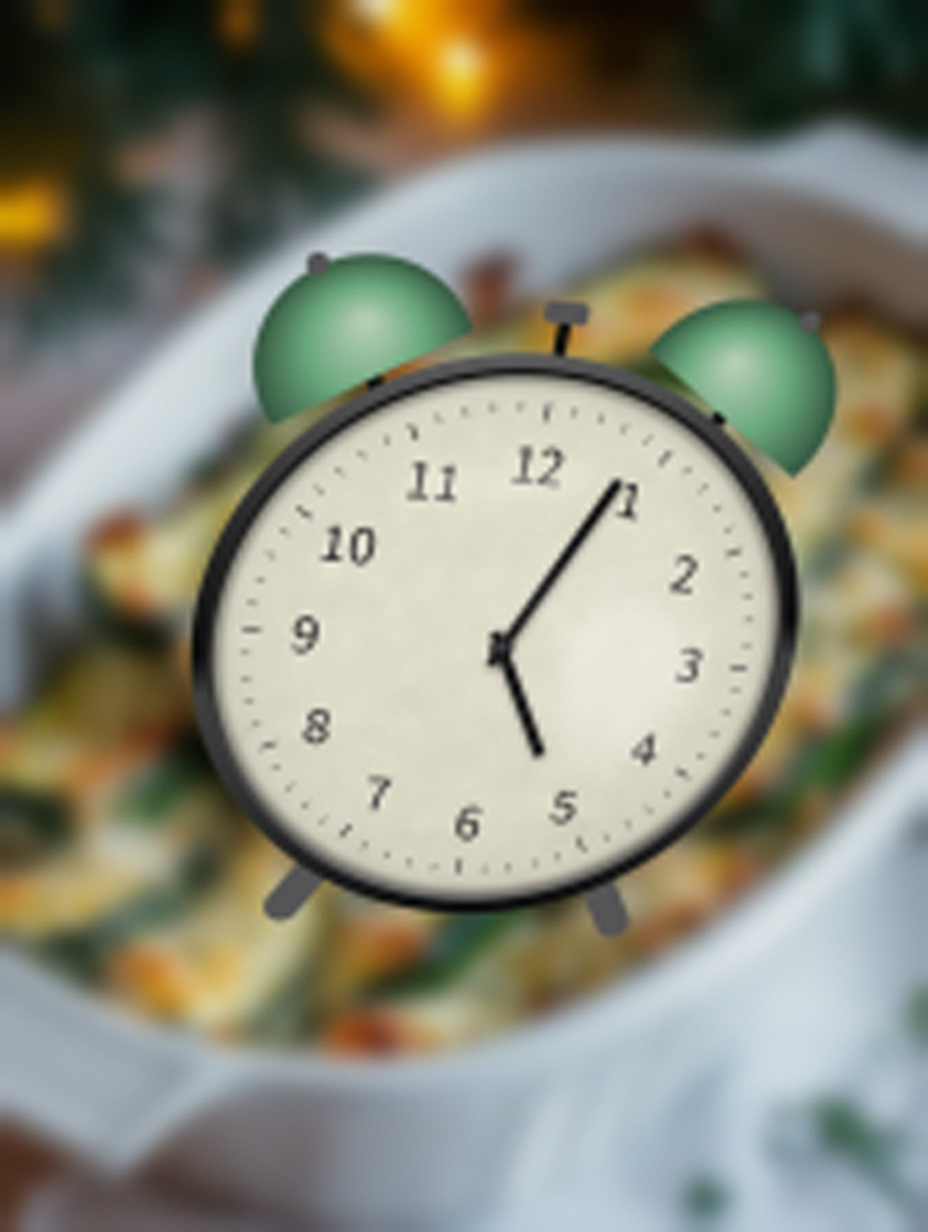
5:04
